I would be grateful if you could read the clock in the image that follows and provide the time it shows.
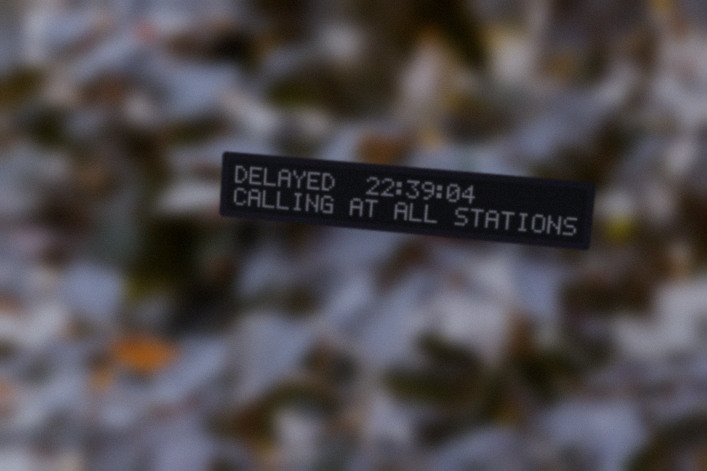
22:39:04
